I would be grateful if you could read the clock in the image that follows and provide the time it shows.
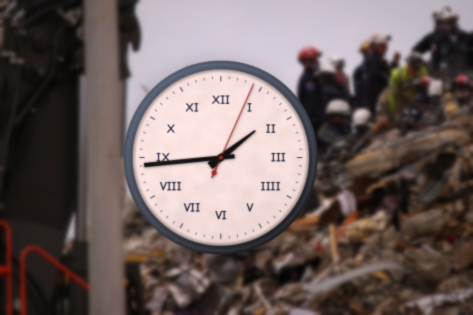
1:44:04
